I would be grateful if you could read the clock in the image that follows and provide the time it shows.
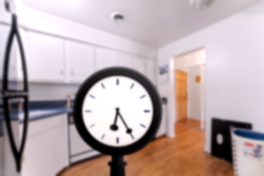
6:25
